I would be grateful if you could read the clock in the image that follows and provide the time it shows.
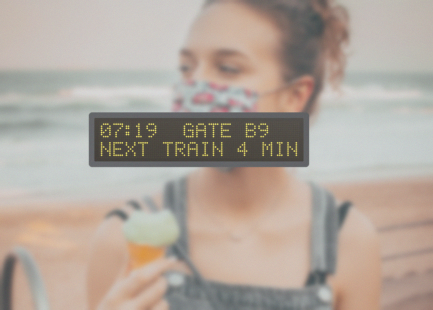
7:19
